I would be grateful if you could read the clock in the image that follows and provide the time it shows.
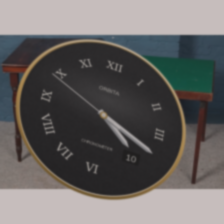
4:18:49
